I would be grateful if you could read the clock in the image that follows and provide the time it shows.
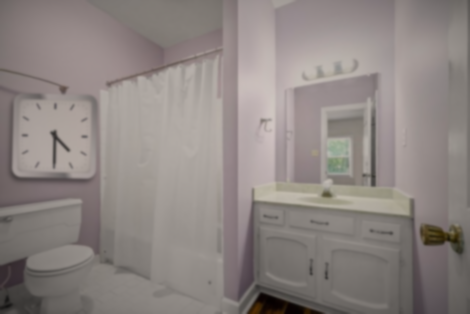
4:30
